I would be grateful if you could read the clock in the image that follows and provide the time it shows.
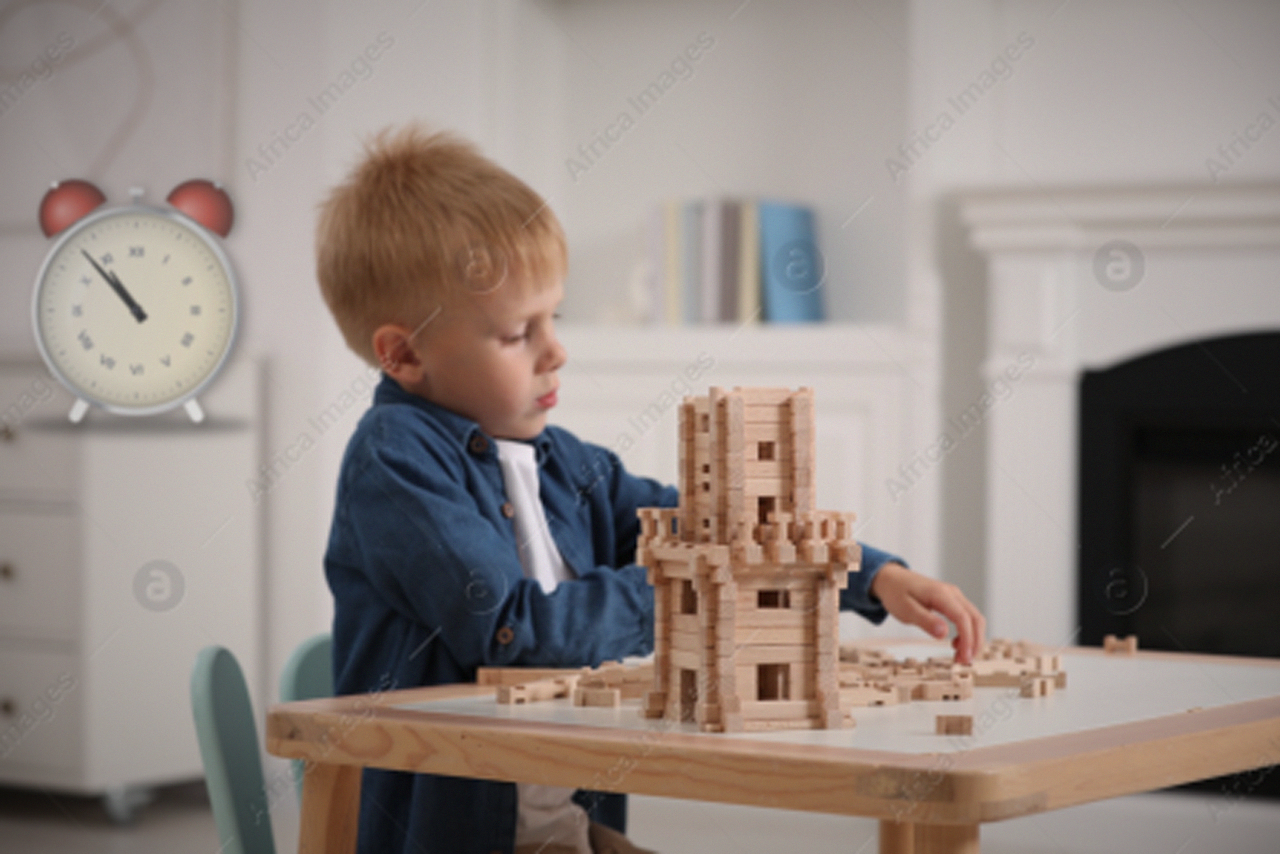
10:53
